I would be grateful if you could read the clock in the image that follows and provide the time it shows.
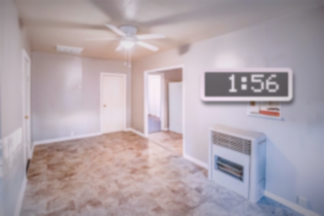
1:56
